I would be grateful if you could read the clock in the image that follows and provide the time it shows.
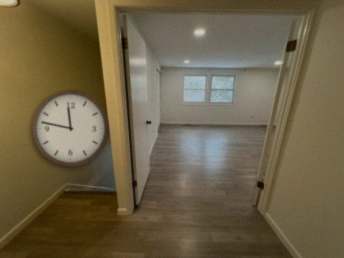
11:47
